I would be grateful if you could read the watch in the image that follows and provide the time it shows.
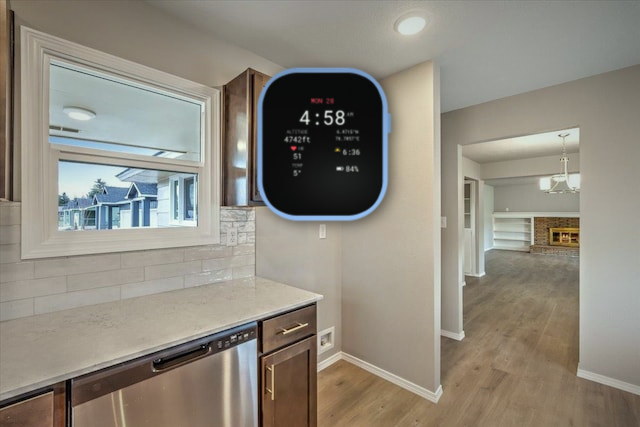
4:58
